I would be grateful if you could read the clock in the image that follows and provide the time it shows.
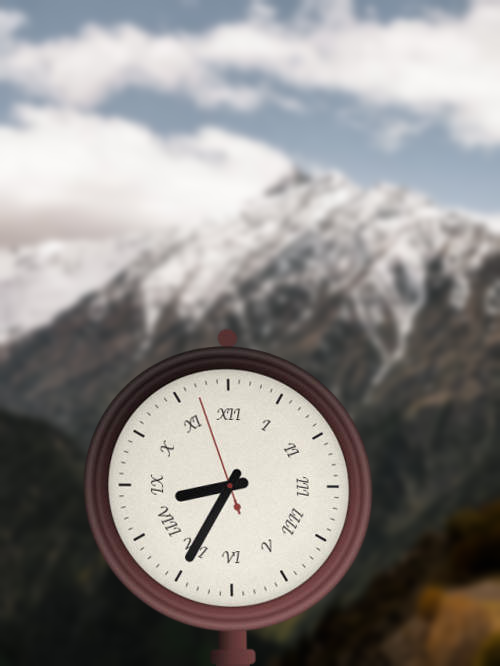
8:34:57
